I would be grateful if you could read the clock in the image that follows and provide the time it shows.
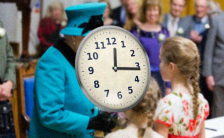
12:16
